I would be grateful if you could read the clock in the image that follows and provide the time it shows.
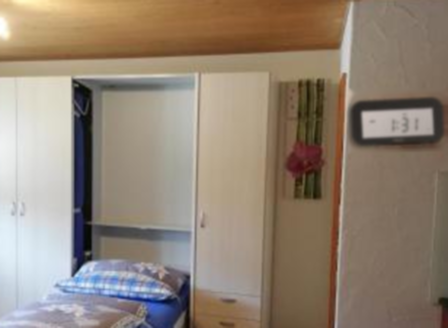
1:31
